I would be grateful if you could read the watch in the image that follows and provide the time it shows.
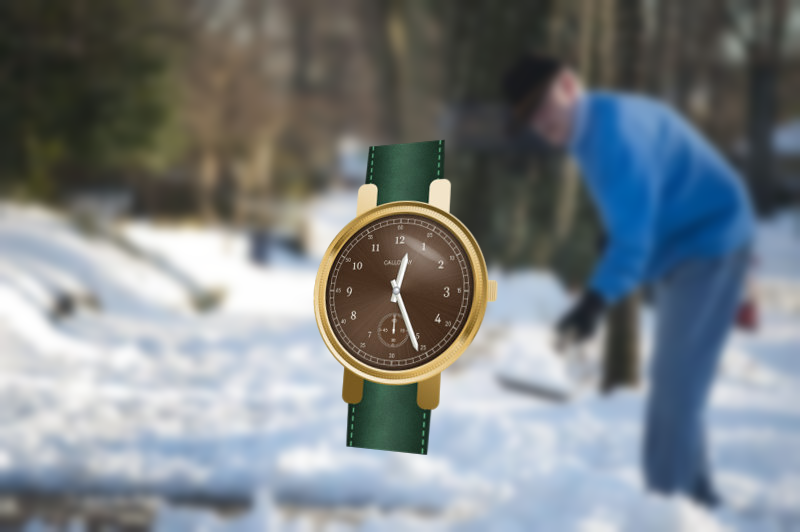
12:26
